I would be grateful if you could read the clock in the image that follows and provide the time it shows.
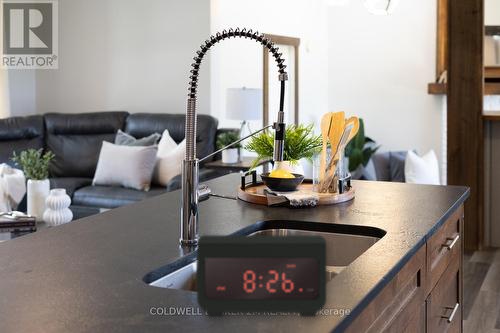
8:26
